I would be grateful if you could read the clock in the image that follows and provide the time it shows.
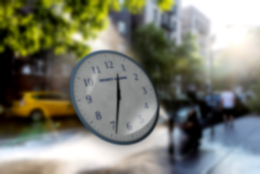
12:34
